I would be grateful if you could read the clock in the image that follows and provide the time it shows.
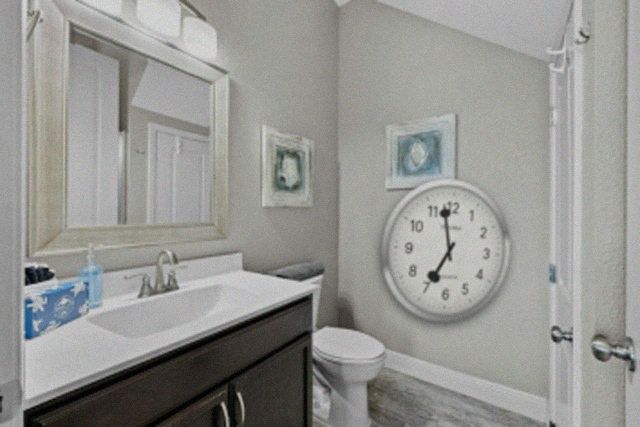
6:58
